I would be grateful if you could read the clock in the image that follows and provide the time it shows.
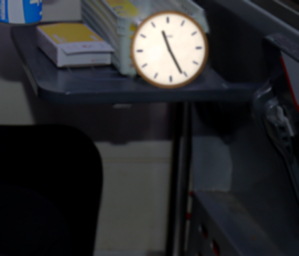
11:26
